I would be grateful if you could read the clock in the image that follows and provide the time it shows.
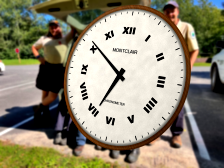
6:51
